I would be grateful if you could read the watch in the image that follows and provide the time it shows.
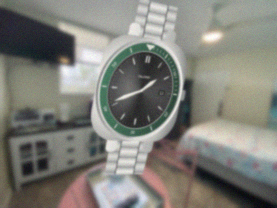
1:41
